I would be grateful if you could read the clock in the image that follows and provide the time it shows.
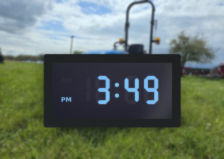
3:49
